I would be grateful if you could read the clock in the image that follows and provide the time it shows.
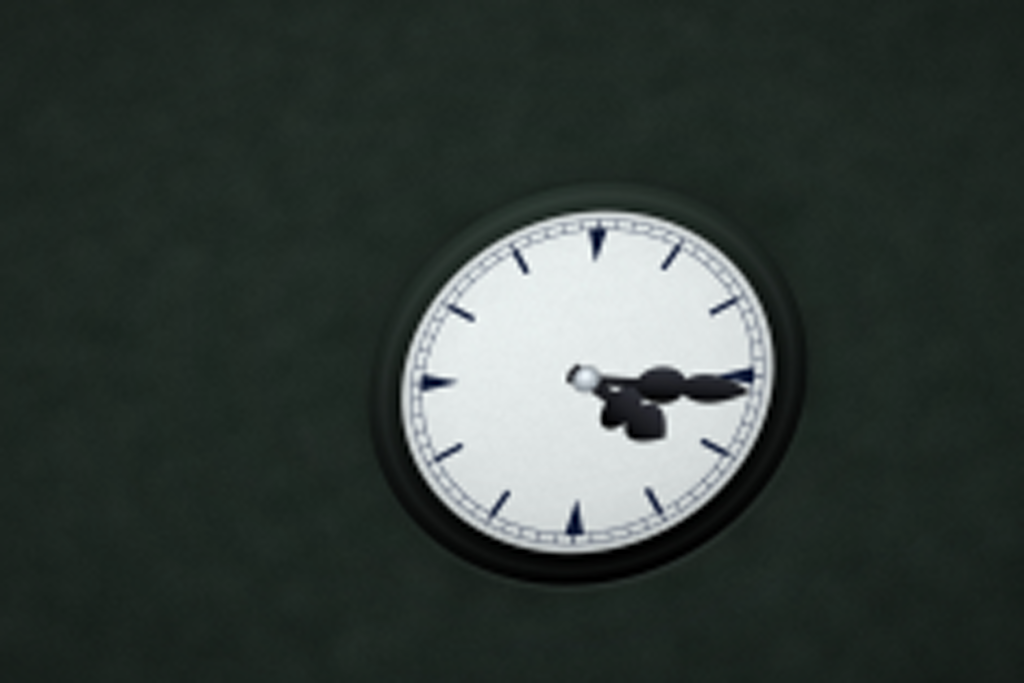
4:16
